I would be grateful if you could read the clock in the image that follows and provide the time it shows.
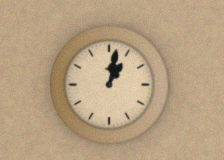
1:02
